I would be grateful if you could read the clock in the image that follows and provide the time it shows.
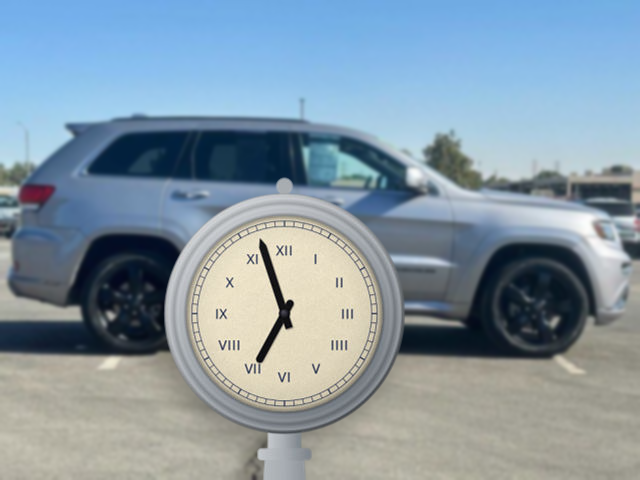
6:57
